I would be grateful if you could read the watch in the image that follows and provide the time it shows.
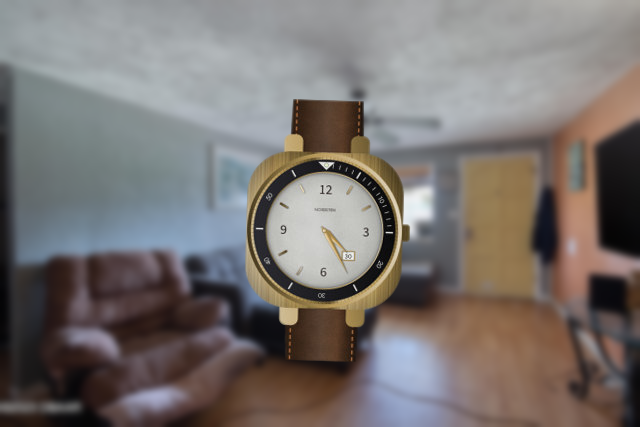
4:25
